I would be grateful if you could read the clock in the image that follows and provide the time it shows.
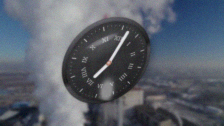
7:02
